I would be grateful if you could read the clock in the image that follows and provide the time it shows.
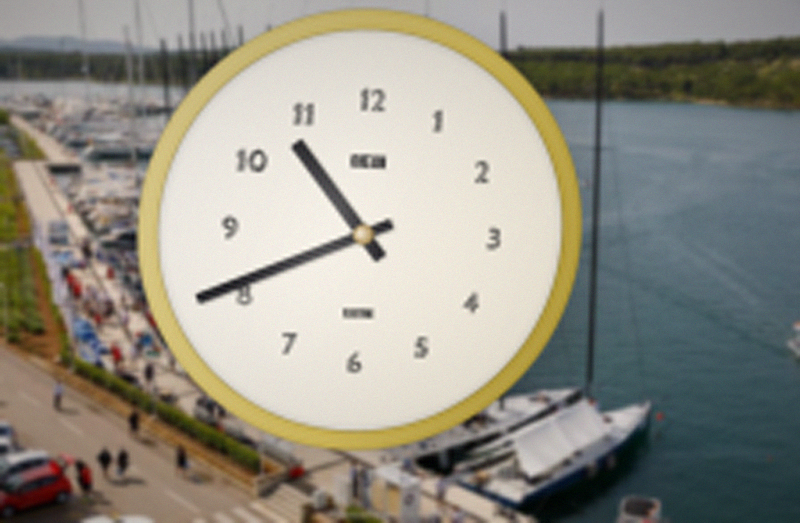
10:41
